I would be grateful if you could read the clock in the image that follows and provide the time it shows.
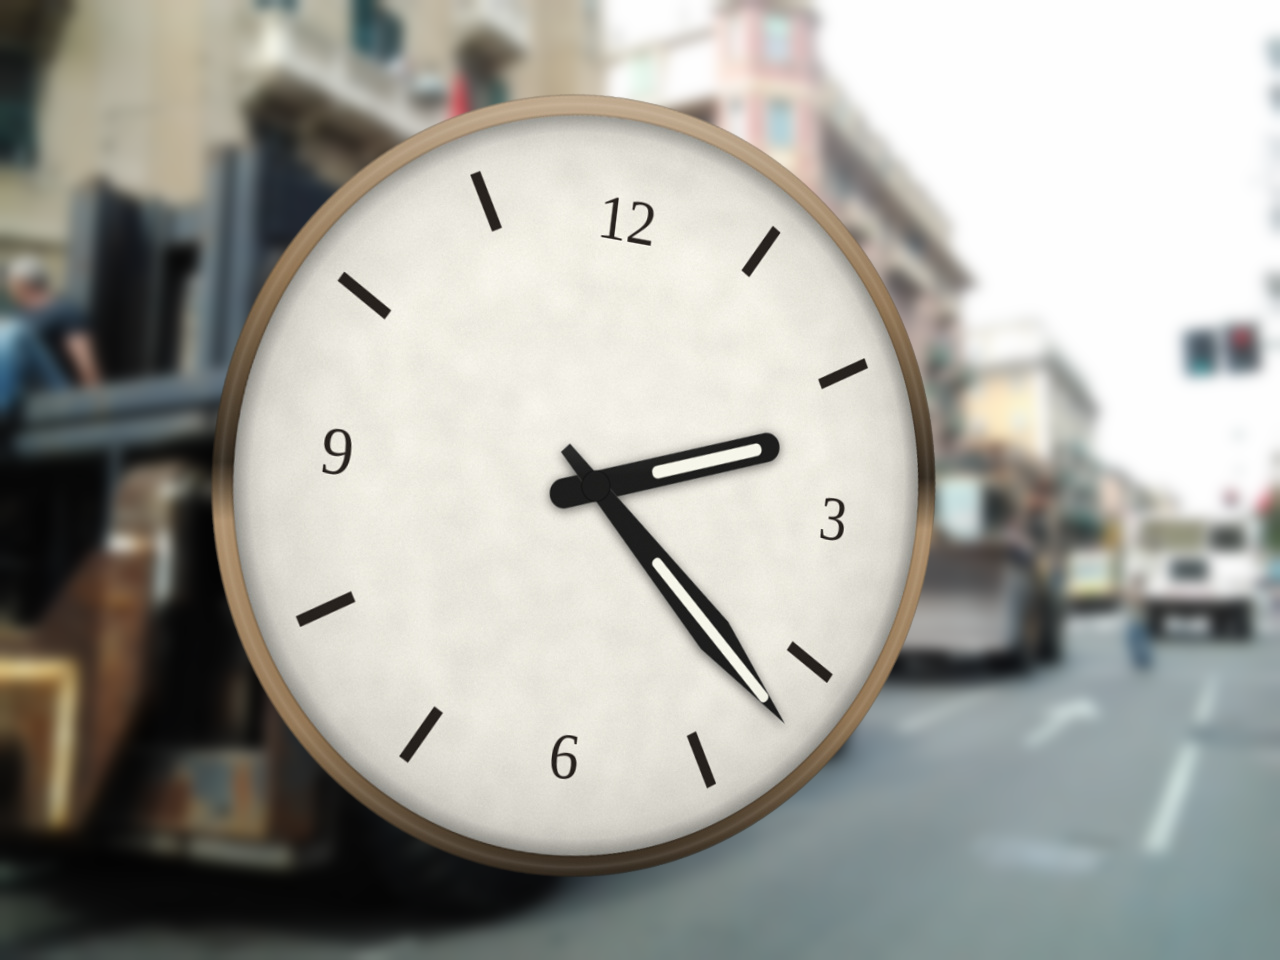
2:22
